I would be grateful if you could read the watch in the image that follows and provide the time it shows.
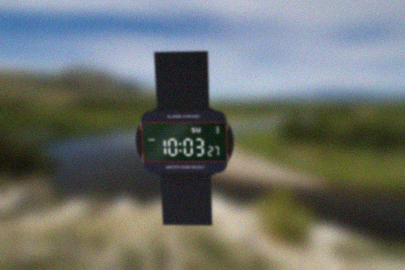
10:03
